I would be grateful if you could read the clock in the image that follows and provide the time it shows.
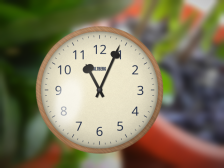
11:04
